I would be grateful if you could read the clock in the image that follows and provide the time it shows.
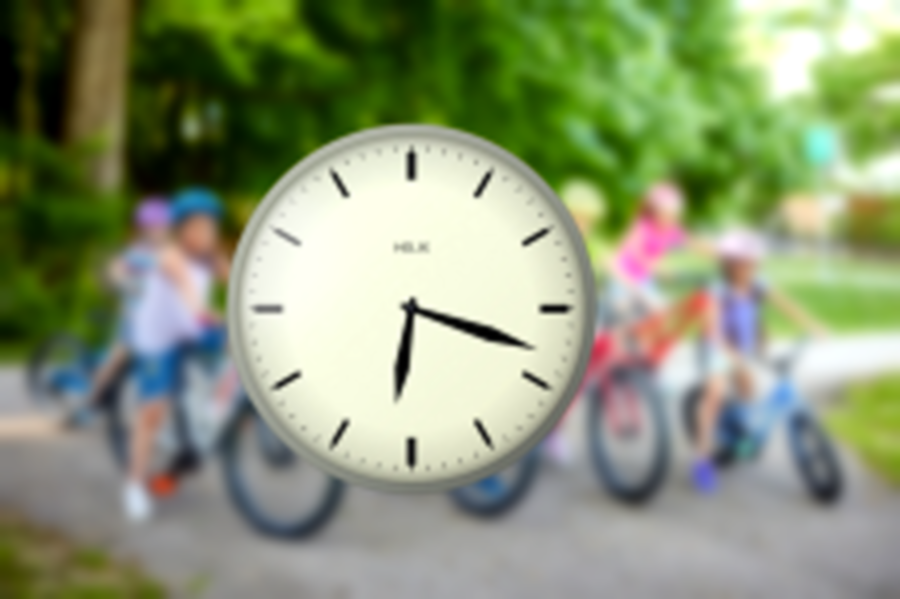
6:18
